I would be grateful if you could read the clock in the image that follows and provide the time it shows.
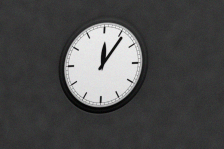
12:06
